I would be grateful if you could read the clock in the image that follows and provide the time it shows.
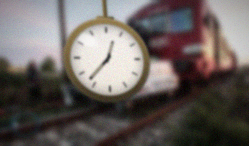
12:37
